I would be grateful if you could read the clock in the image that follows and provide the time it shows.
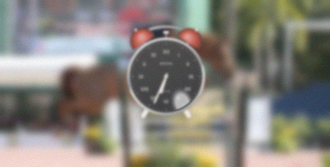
6:34
